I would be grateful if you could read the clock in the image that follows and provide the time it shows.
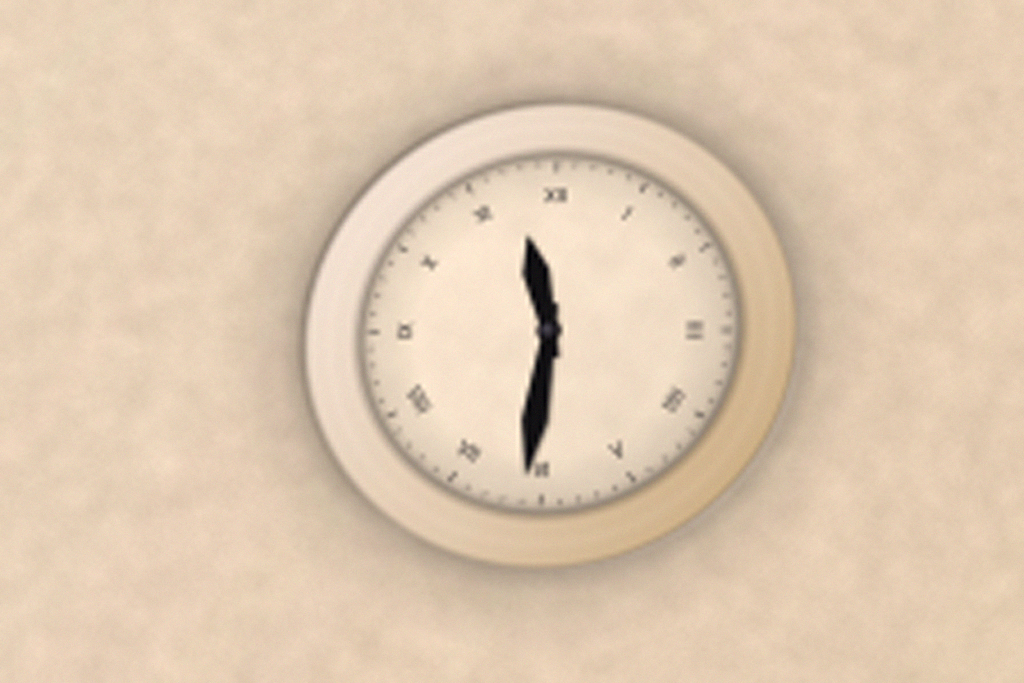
11:31
